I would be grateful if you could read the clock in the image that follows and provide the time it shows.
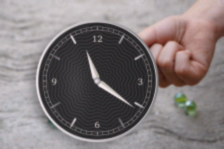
11:21
